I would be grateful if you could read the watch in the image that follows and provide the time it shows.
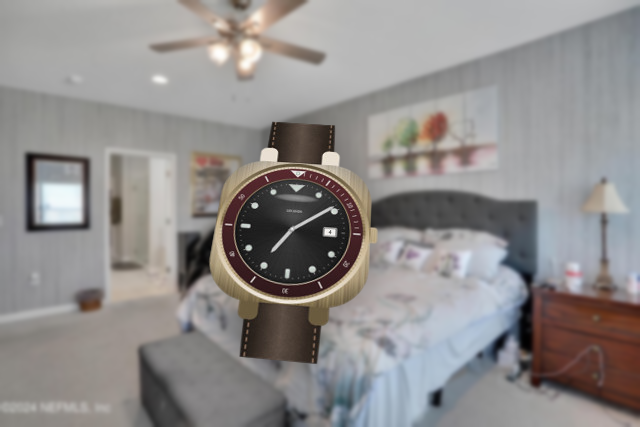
7:09
